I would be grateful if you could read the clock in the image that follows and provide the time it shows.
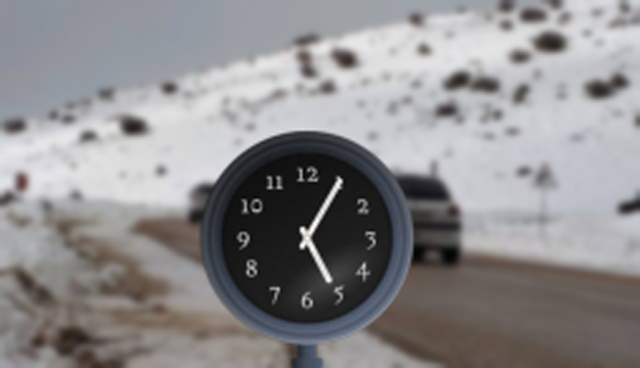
5:05
